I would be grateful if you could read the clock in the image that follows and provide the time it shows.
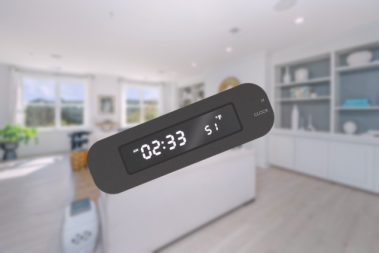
2:33
